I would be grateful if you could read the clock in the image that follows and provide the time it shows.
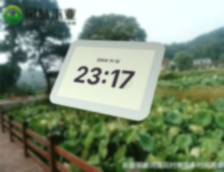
23:17
